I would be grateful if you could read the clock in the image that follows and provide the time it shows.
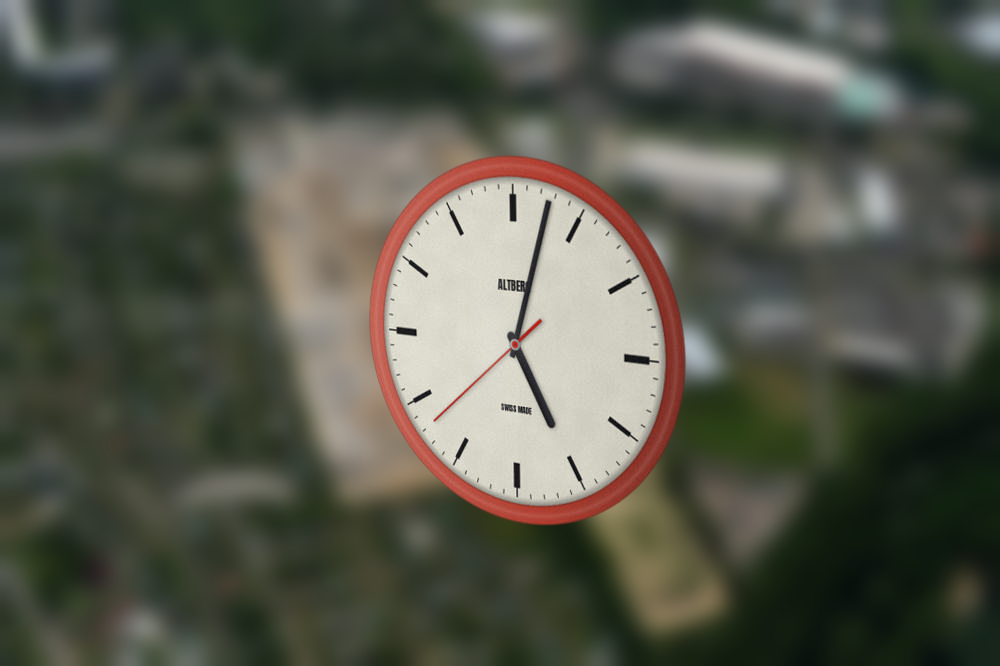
5:02:38
